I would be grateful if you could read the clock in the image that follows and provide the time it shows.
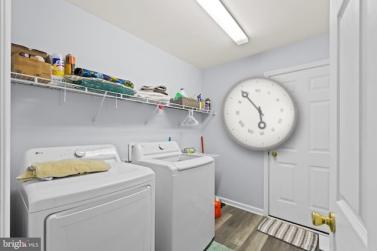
5:54
